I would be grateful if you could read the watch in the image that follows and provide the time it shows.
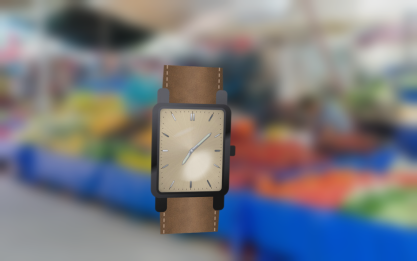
7:08
